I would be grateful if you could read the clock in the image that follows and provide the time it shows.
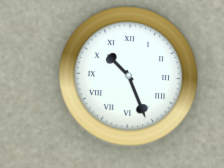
10:26
